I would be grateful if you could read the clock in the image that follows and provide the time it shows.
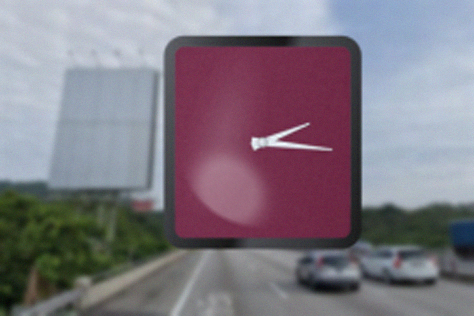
2:16
